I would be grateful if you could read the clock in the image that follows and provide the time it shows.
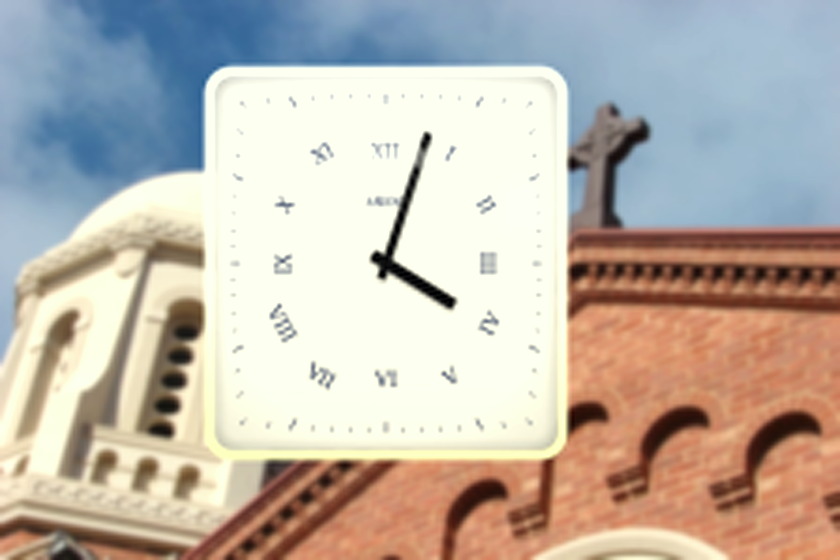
4:03
